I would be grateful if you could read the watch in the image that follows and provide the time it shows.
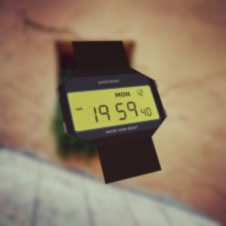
19:59
